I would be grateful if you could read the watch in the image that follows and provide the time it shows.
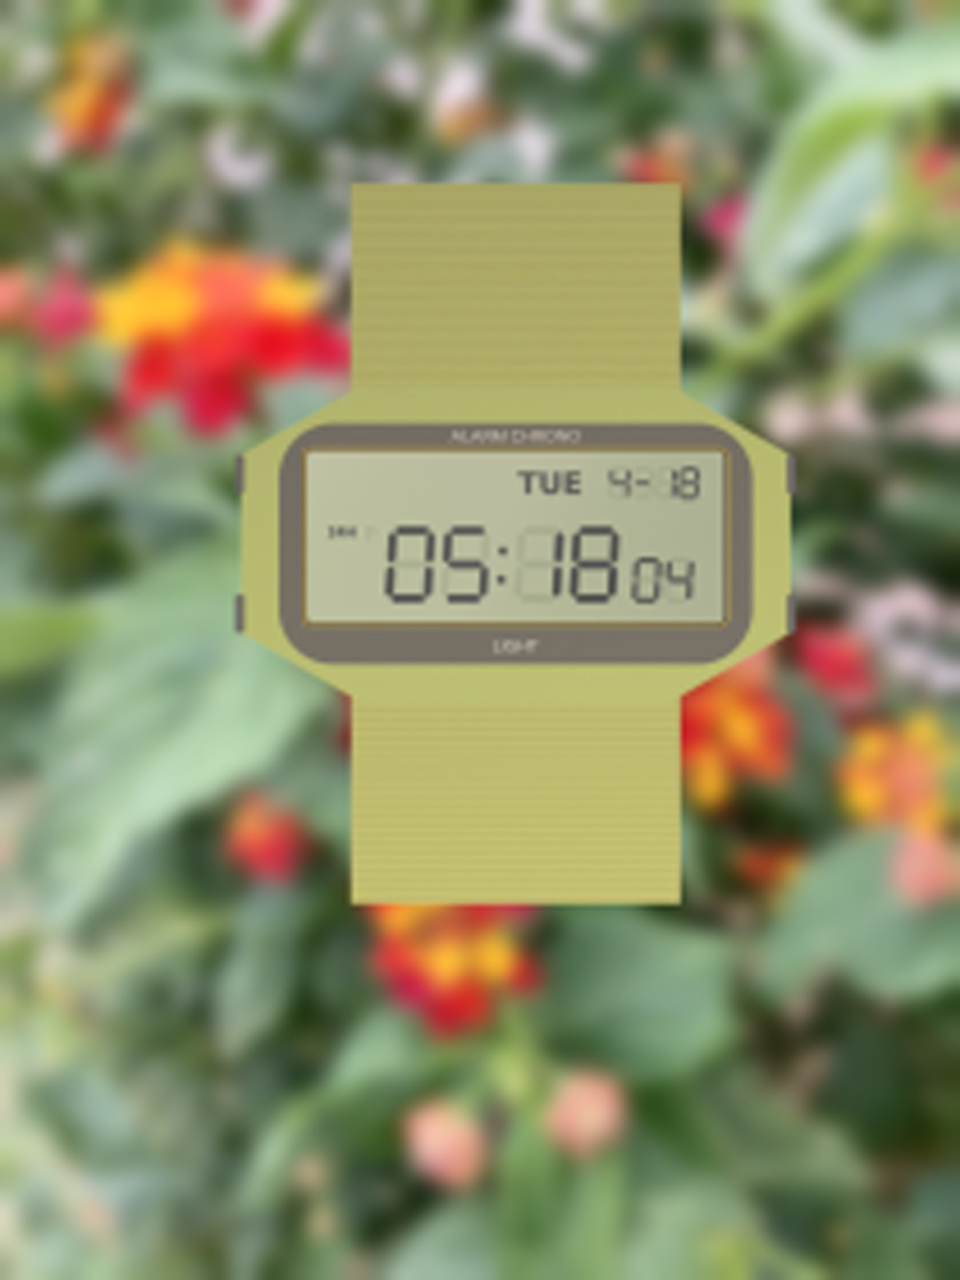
5:18:04
